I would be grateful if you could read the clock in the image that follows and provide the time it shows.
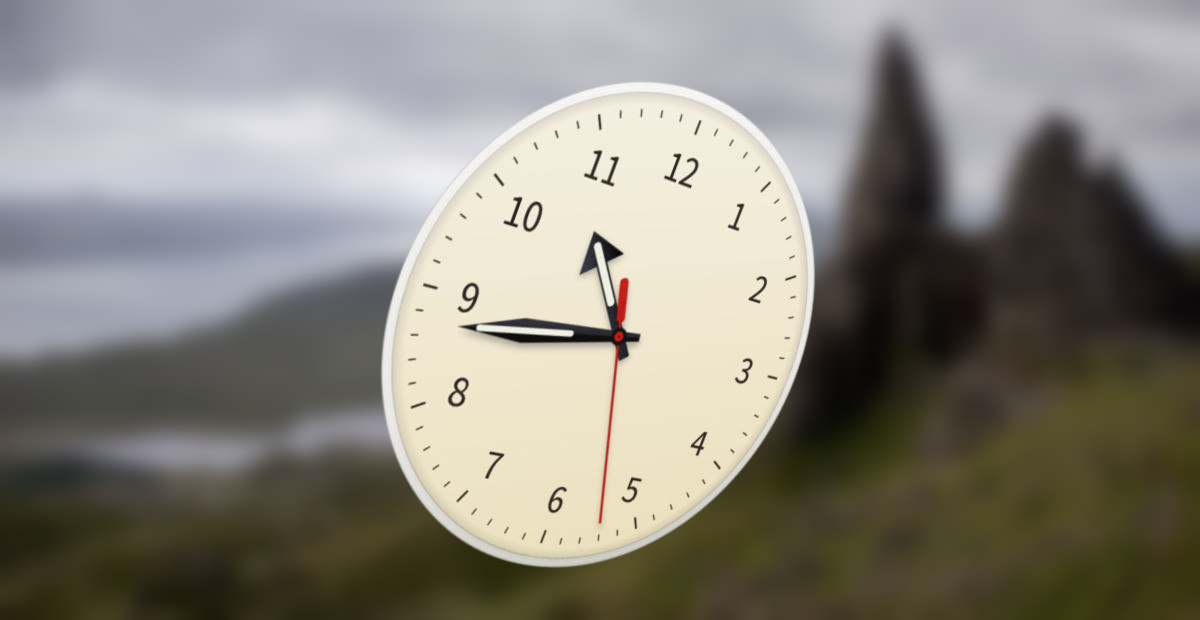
10:43:27
